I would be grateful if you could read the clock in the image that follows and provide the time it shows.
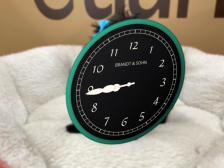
8:44
